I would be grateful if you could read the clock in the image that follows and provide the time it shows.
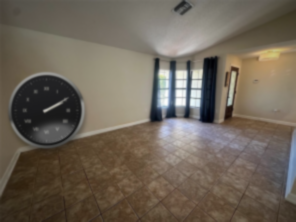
2:10
